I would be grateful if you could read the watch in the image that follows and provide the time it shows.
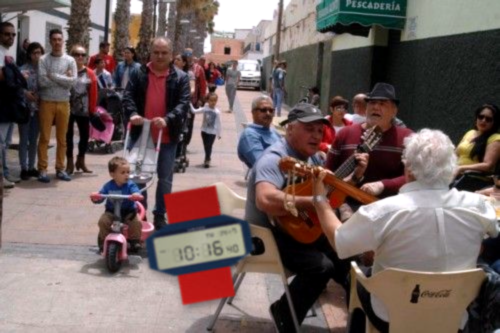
10:16
